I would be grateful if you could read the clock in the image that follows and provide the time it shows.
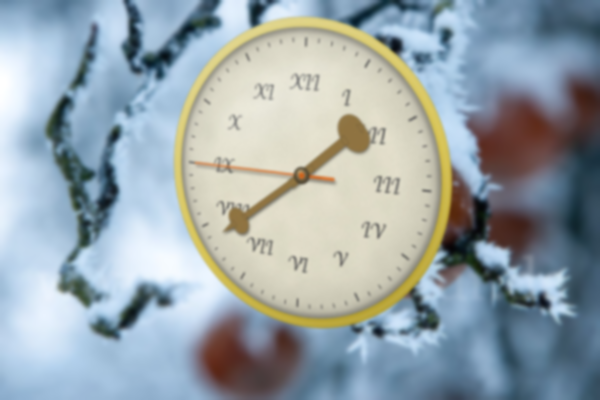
1:38:45
